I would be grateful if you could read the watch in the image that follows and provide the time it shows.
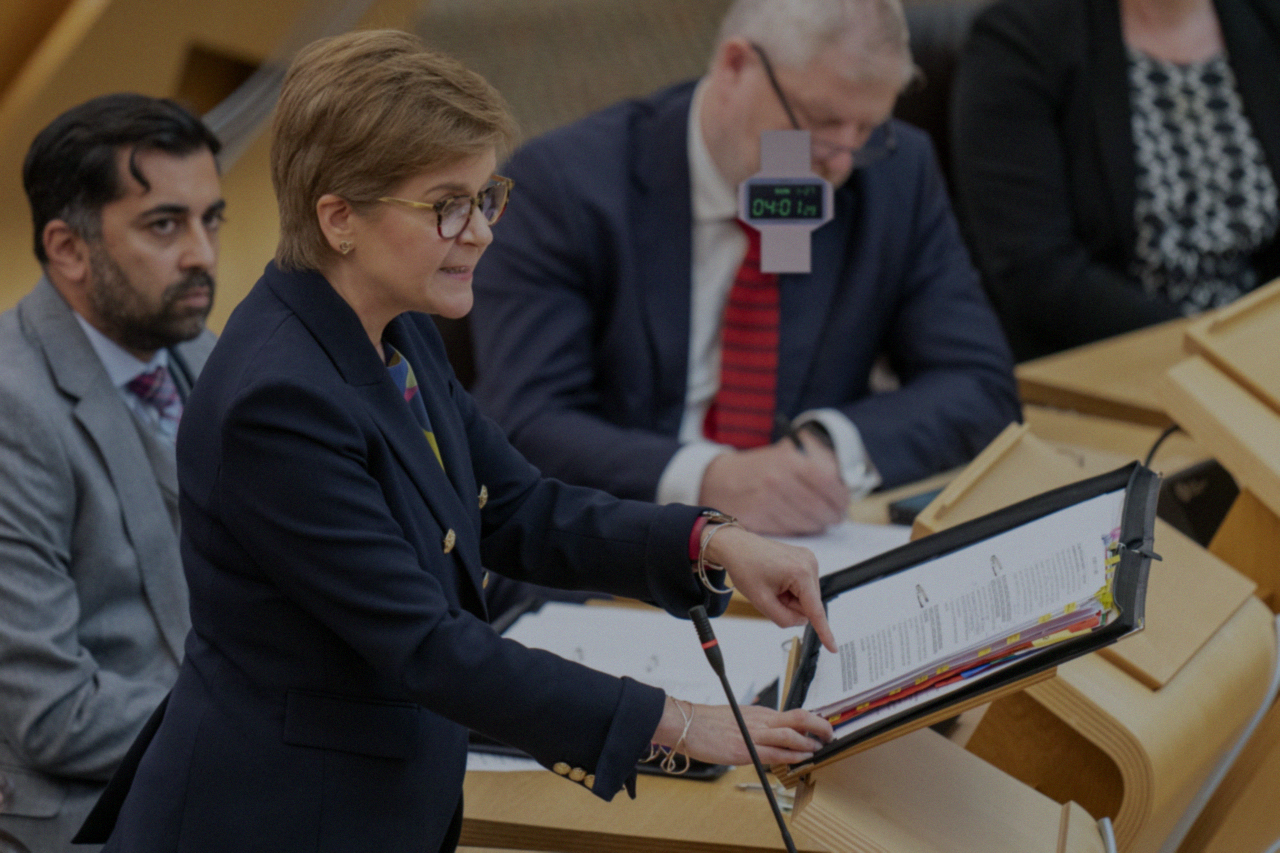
4:01
